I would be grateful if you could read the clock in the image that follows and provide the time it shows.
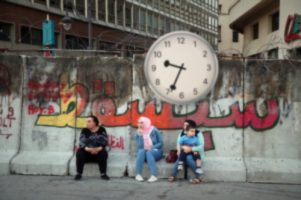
9:34
